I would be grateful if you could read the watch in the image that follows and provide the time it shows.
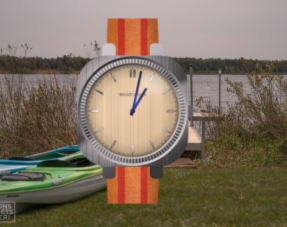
1:02
